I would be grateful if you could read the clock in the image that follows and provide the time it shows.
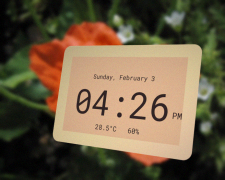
4:26
